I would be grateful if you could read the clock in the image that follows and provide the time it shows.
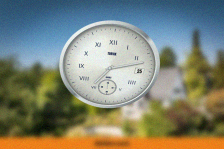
7:12
